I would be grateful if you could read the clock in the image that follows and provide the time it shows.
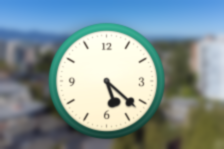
5:22
